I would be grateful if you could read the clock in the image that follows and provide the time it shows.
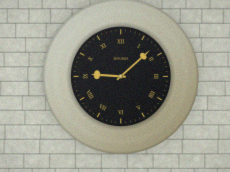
9:08
